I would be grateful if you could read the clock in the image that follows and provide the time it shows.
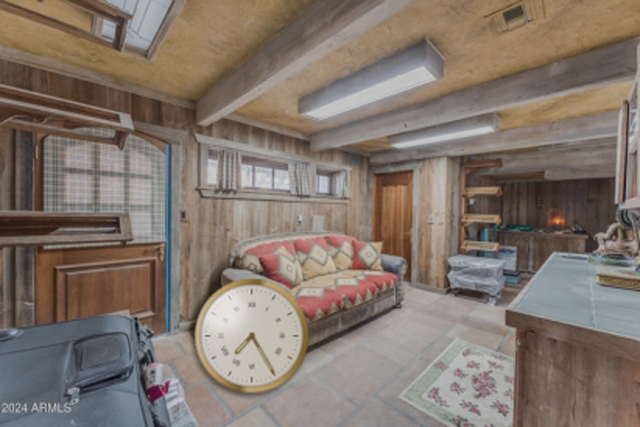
7:25
